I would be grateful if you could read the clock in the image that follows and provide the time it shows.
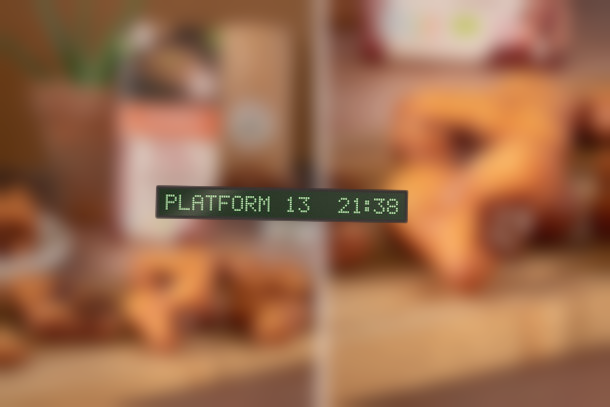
21:38
